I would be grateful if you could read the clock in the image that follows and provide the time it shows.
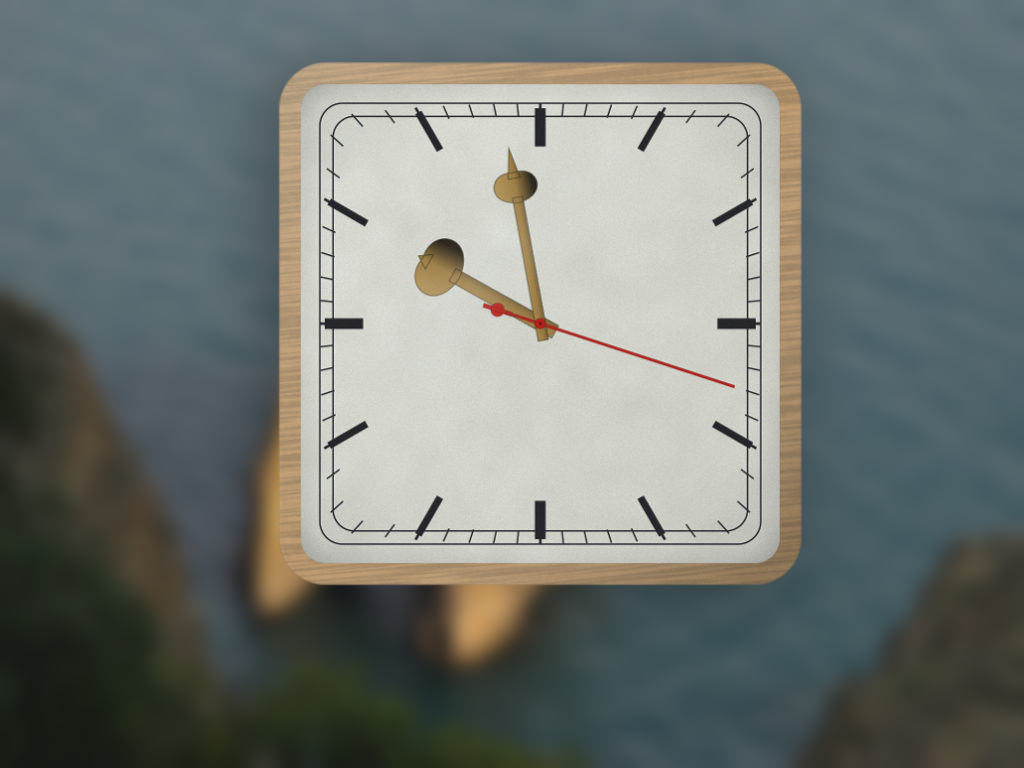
9:58:18
